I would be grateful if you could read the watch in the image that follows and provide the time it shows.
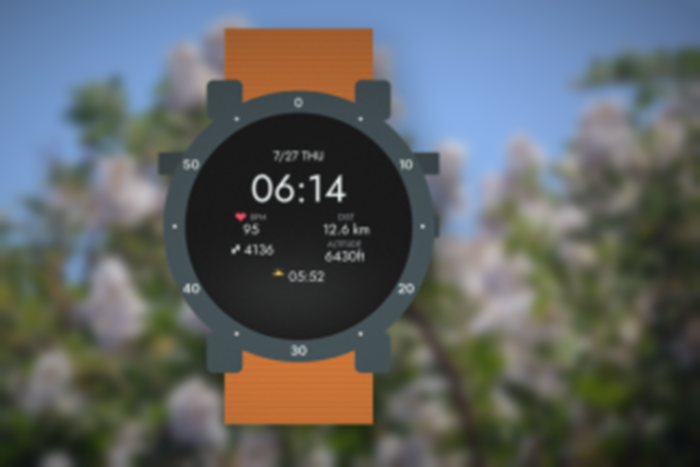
6:14
